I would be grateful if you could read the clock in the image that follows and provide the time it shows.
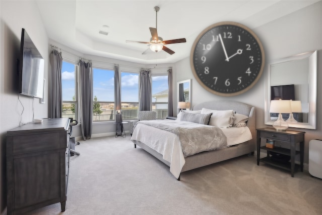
1:57
